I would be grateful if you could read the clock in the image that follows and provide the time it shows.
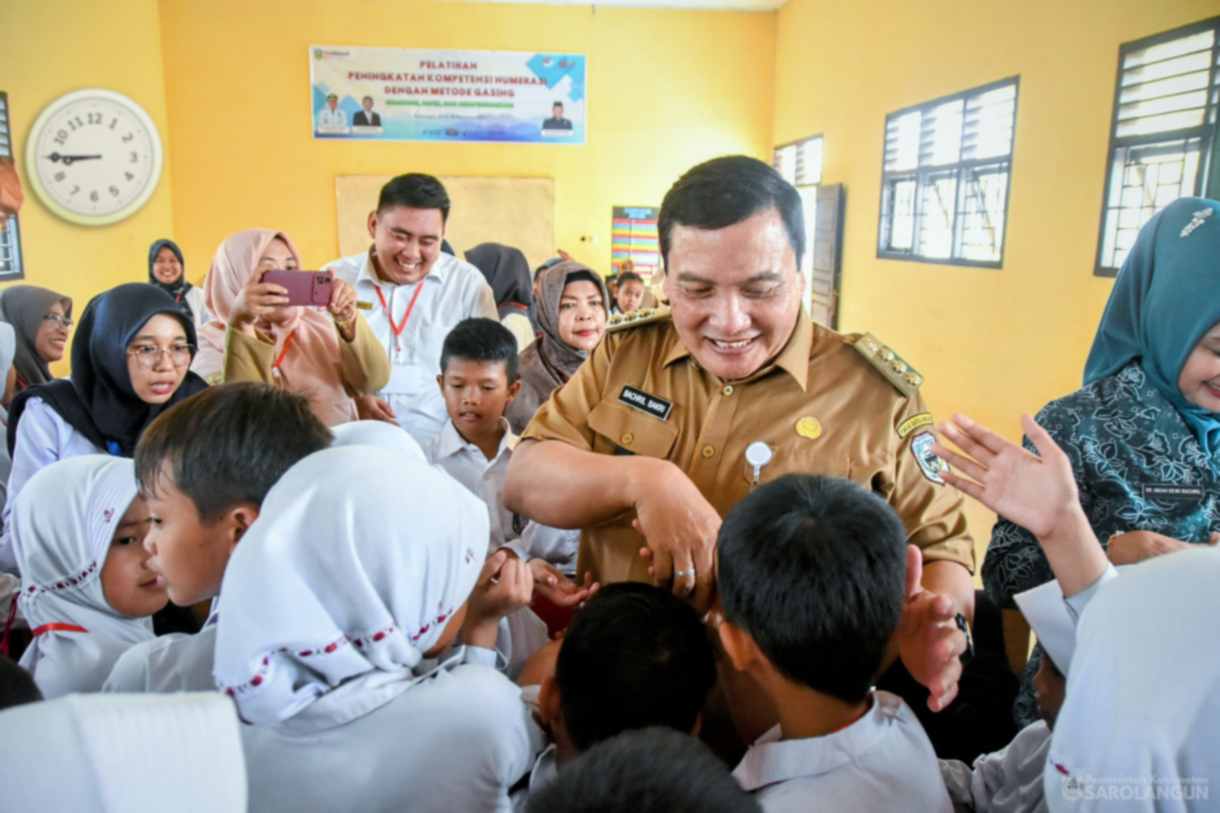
8:45
